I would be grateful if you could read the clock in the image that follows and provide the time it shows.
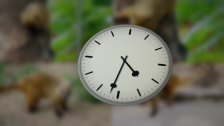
4:32
